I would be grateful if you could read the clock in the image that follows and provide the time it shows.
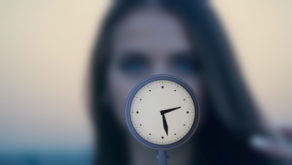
2:28
